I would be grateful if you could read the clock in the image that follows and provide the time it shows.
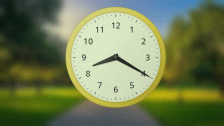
8:20
